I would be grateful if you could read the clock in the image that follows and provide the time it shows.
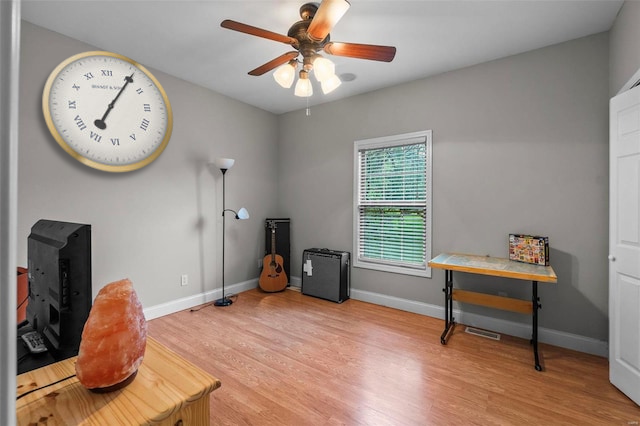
7:06
